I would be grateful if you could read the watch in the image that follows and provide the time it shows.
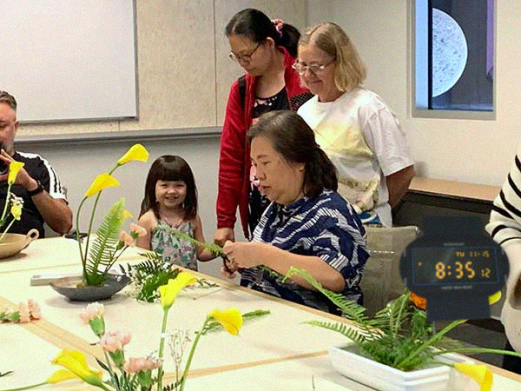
8:35
